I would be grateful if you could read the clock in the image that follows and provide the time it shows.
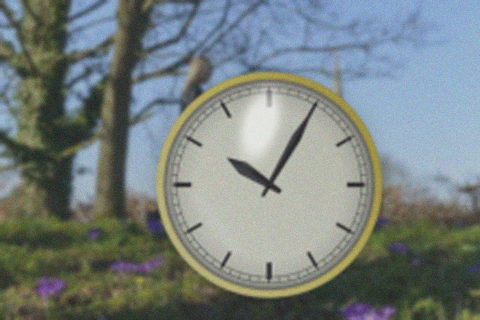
10:05
